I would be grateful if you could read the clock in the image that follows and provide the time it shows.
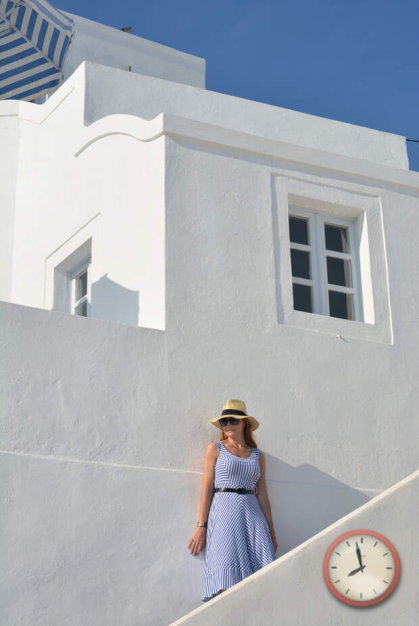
7:58
